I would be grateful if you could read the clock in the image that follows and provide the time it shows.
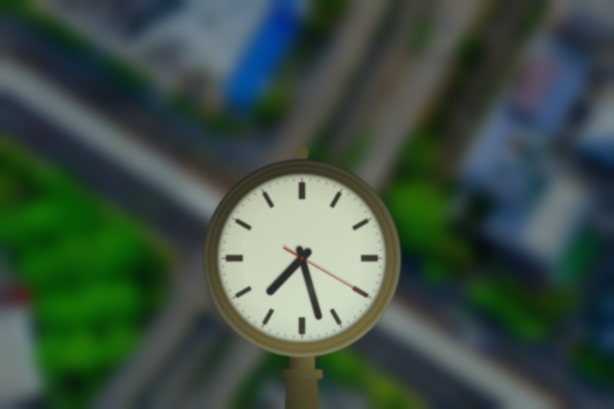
7:27:20
